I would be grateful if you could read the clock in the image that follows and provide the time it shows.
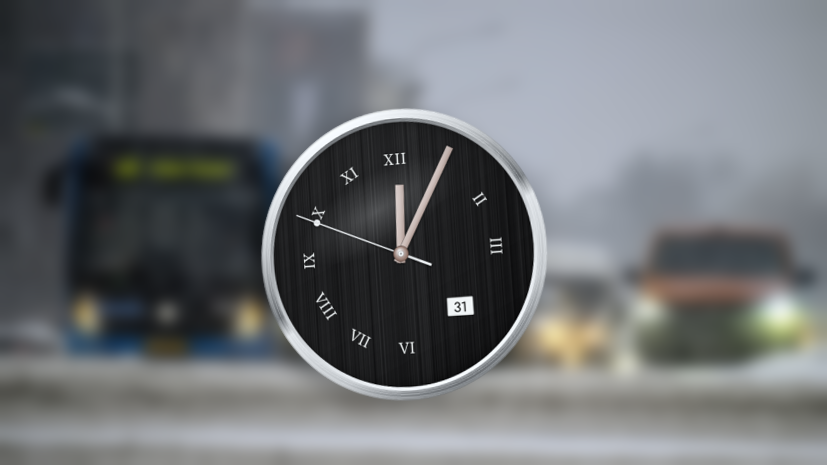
12:04:49
